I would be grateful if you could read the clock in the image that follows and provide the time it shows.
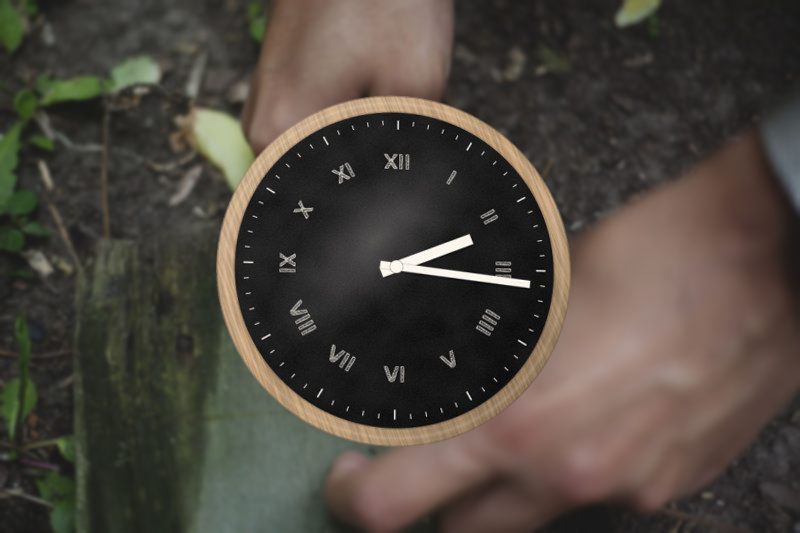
2:16
